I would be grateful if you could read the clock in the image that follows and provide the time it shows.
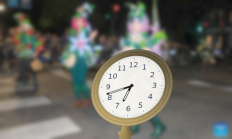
6:42
